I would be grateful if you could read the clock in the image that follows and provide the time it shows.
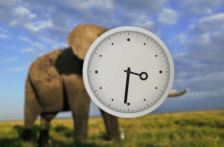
3:31
